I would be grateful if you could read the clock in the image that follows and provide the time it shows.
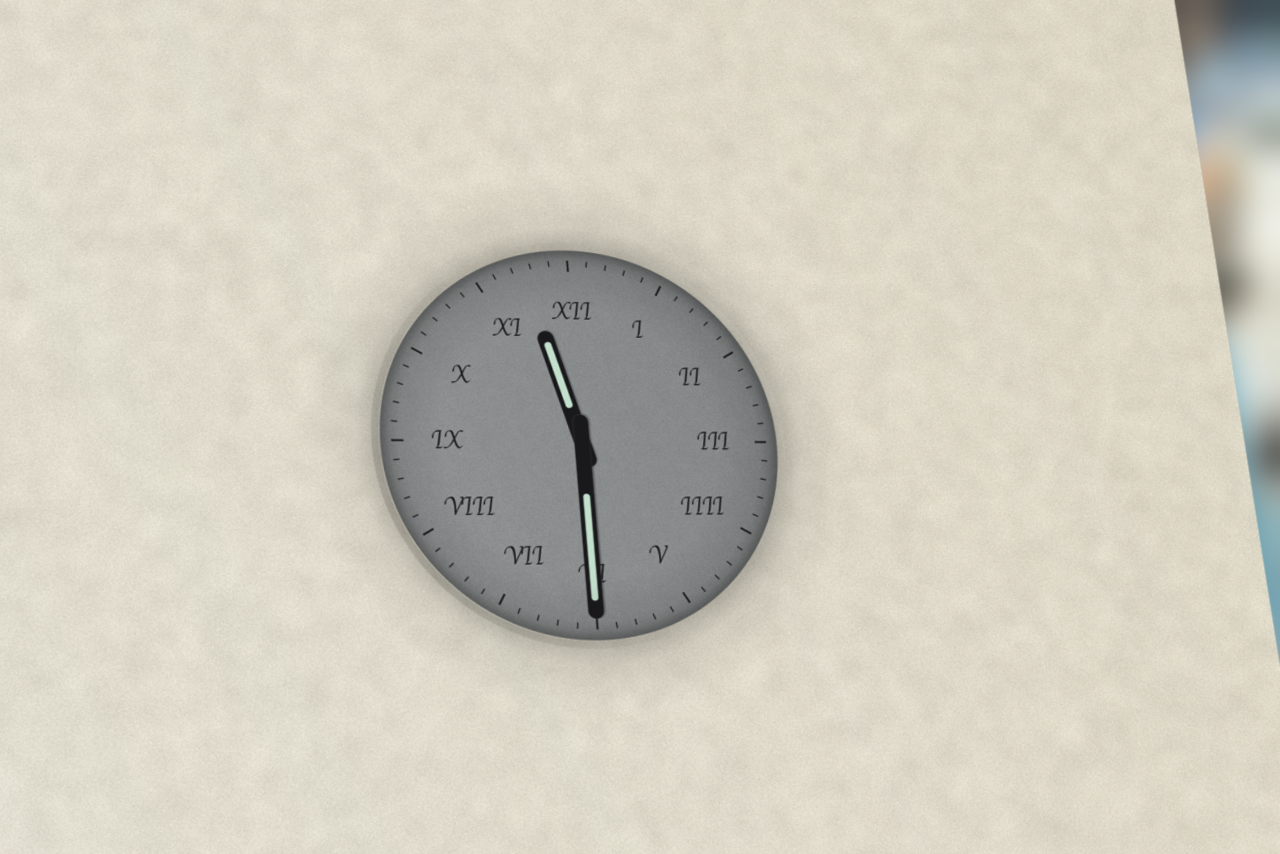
11:30
